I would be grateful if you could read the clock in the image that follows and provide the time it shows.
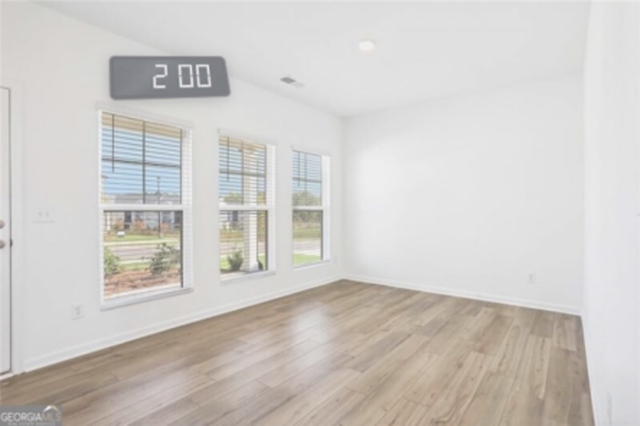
2:00
